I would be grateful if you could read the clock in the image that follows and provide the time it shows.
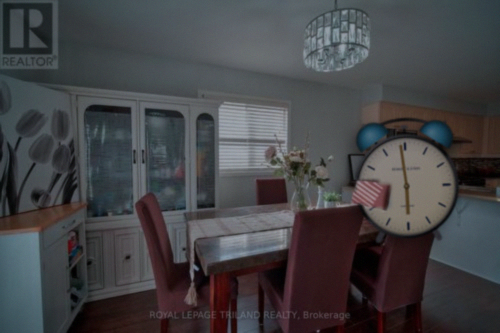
5:59
